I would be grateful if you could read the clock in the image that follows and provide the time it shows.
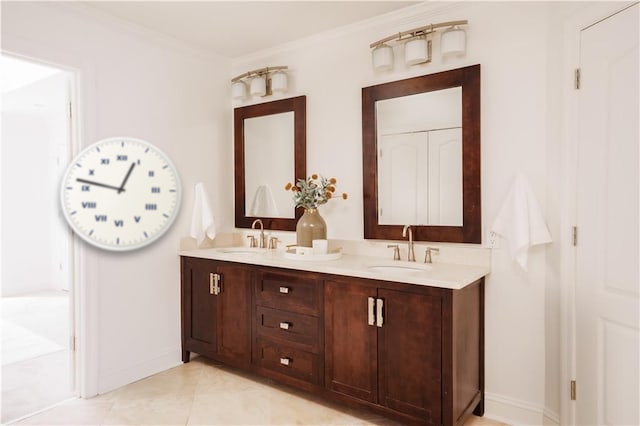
12:47
